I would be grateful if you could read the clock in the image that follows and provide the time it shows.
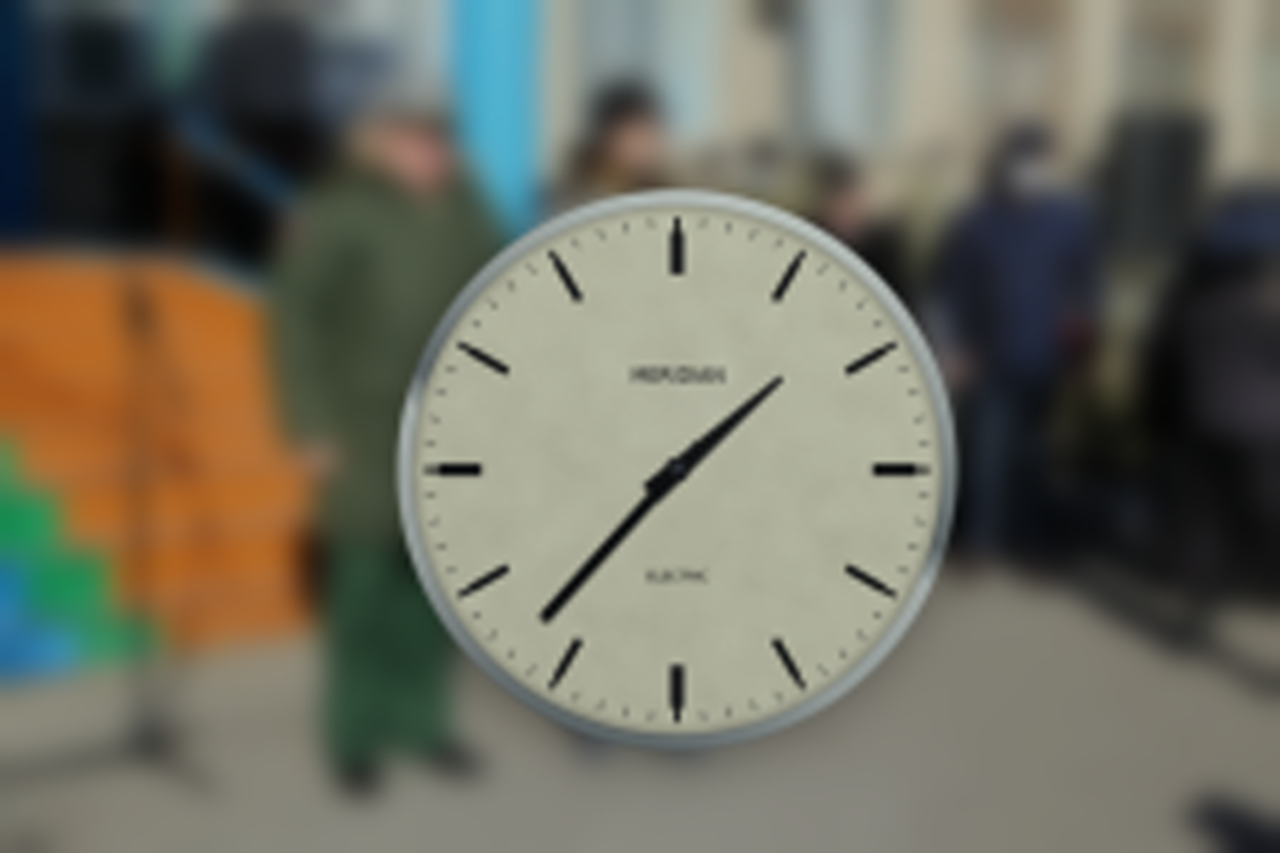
1:37
